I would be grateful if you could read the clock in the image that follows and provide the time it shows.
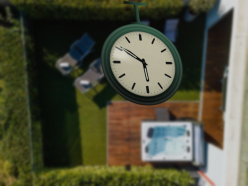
5:51
